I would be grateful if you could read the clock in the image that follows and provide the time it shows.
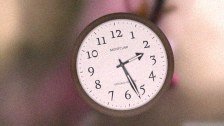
2:27
